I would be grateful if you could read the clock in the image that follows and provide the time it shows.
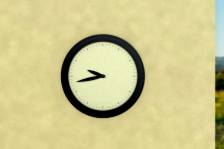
9:43
